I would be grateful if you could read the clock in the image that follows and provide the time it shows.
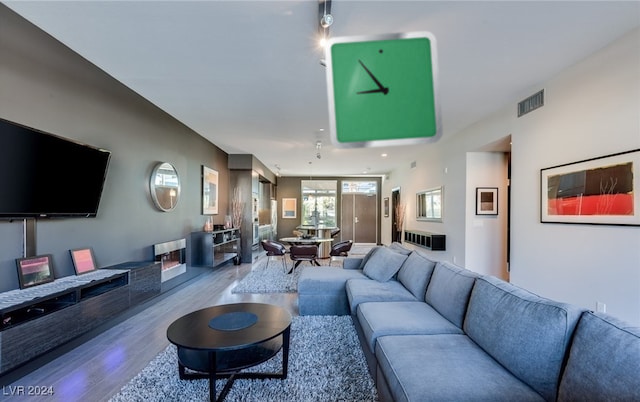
8:54
